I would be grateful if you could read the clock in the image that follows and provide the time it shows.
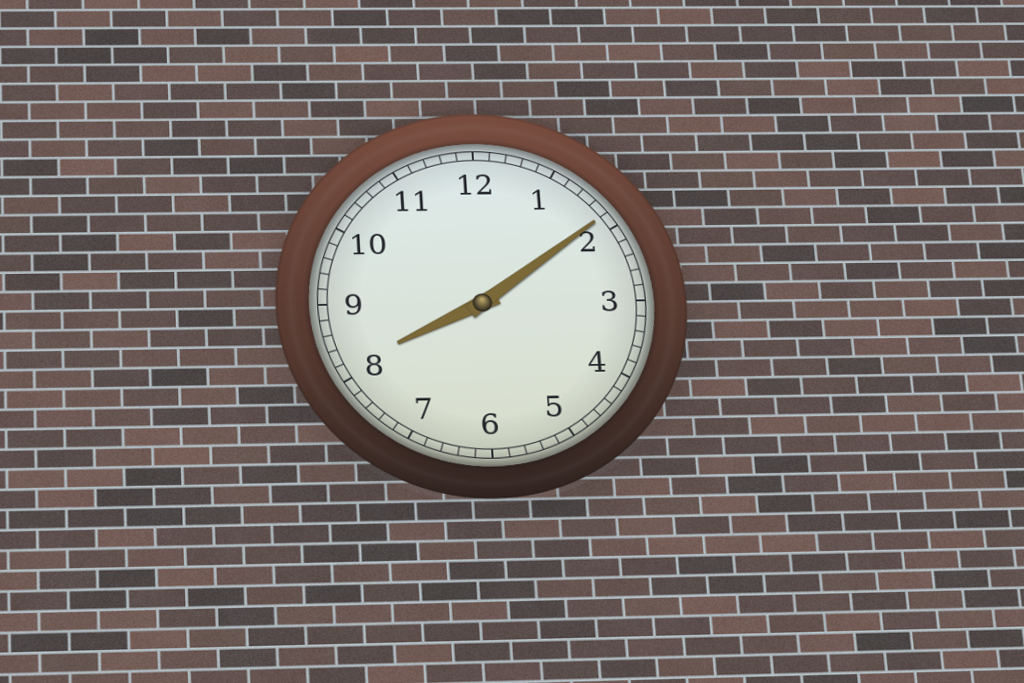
8:09
